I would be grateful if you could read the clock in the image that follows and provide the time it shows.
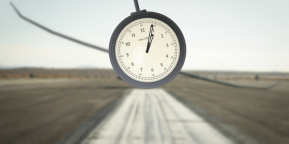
1:04
